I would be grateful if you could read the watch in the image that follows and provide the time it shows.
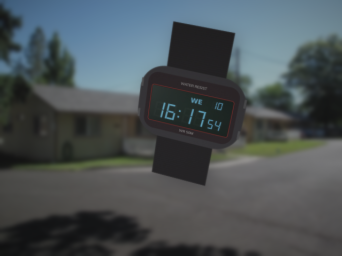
16:17:54
